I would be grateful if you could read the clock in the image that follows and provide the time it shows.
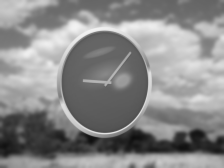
9:07
